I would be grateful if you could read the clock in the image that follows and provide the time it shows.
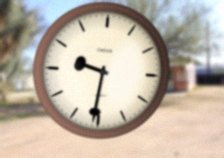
9:31
